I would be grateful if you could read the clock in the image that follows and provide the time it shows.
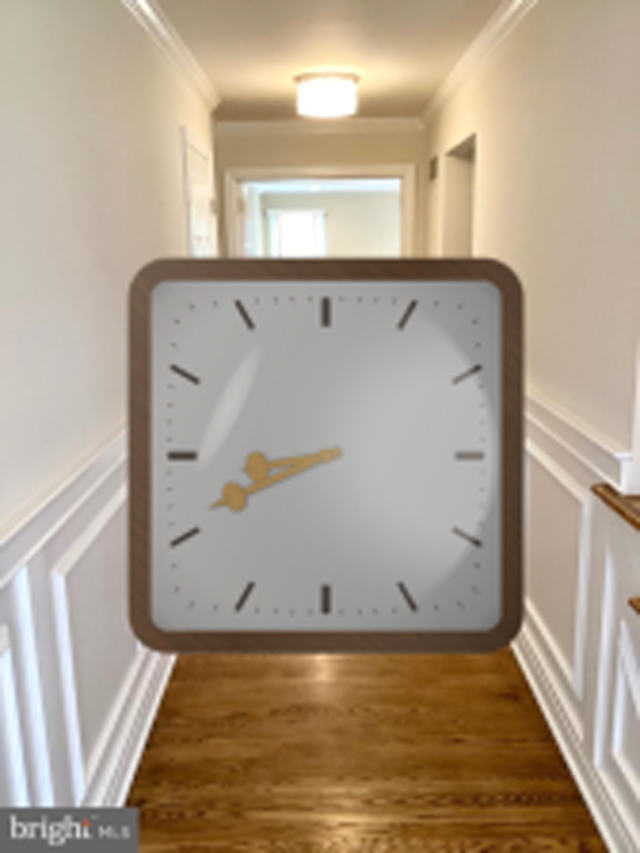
8:41
